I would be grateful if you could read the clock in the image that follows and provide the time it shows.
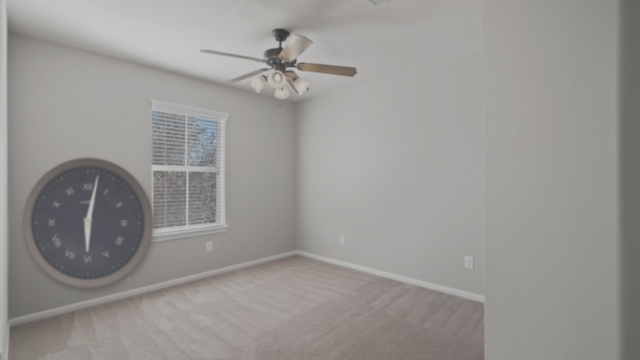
6:02
